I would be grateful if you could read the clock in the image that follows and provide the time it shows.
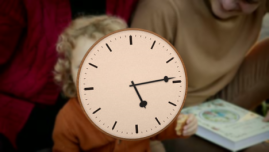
5:14
